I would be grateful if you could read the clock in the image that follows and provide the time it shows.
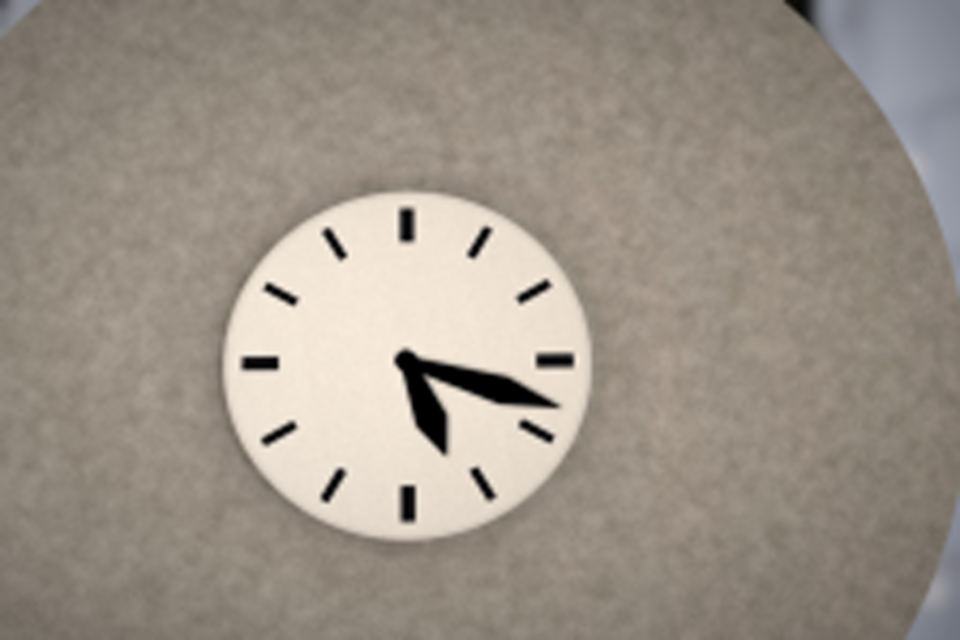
5:18
